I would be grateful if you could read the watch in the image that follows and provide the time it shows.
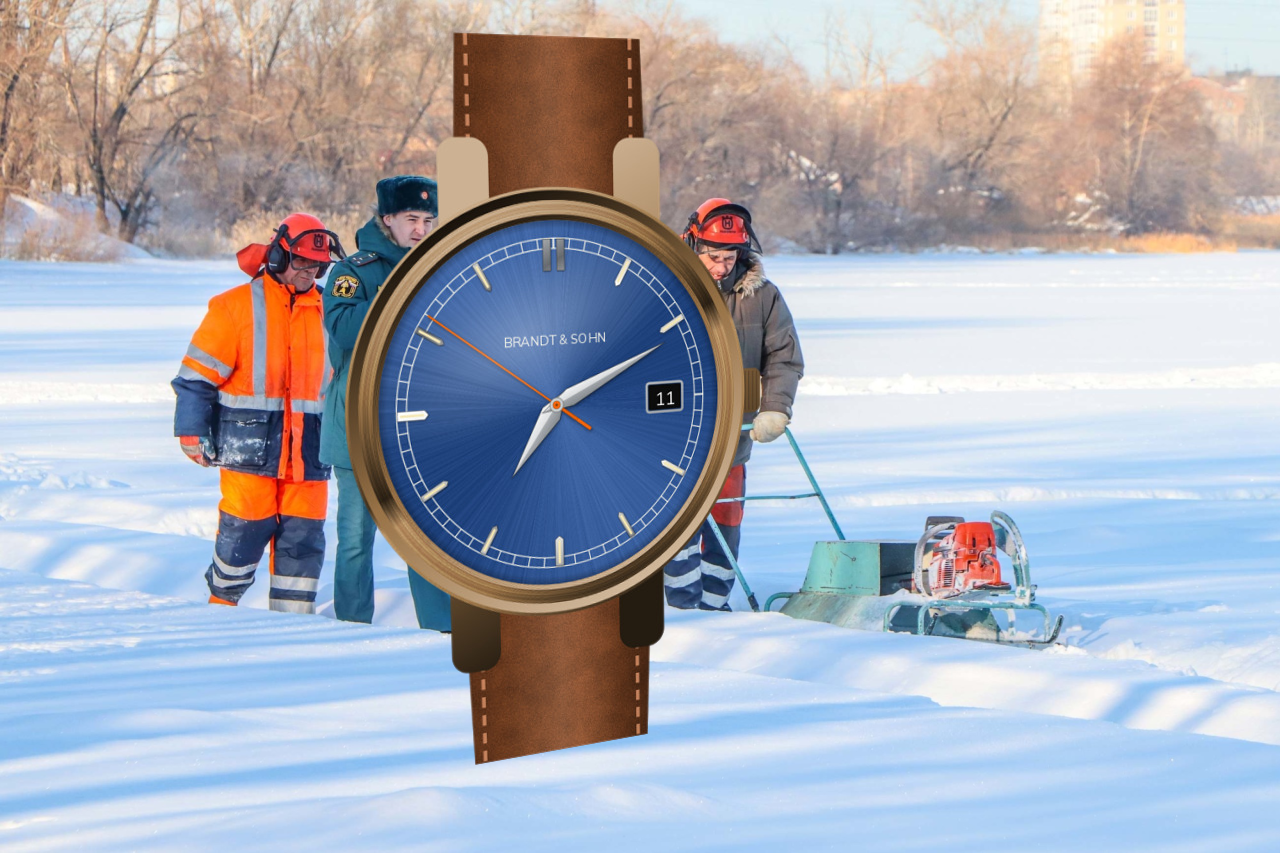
7:10:51
